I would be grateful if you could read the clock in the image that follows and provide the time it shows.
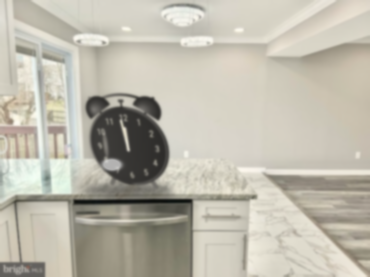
11:59
